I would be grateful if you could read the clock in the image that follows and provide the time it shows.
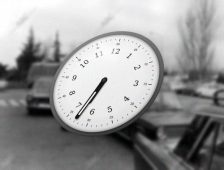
6:33
